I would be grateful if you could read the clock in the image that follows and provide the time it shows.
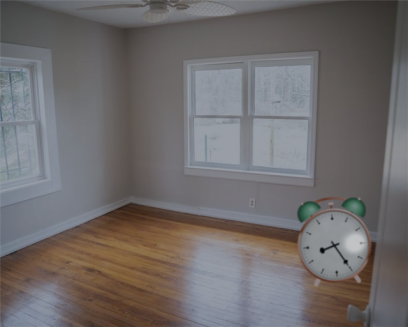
8:25
